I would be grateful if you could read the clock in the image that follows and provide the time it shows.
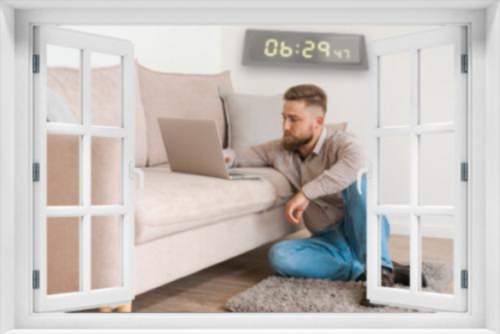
6:29
